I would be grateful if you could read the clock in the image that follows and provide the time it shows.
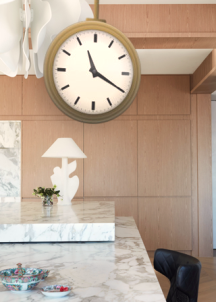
11:20
